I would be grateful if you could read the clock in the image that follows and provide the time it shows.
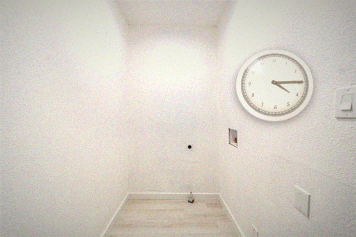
4:15
